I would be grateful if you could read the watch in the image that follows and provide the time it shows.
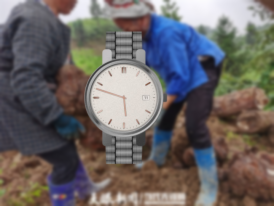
5:48
